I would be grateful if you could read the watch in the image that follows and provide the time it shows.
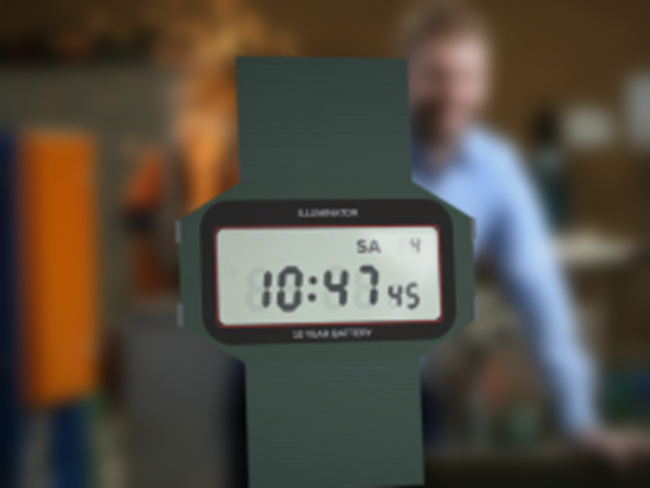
10:47:45
